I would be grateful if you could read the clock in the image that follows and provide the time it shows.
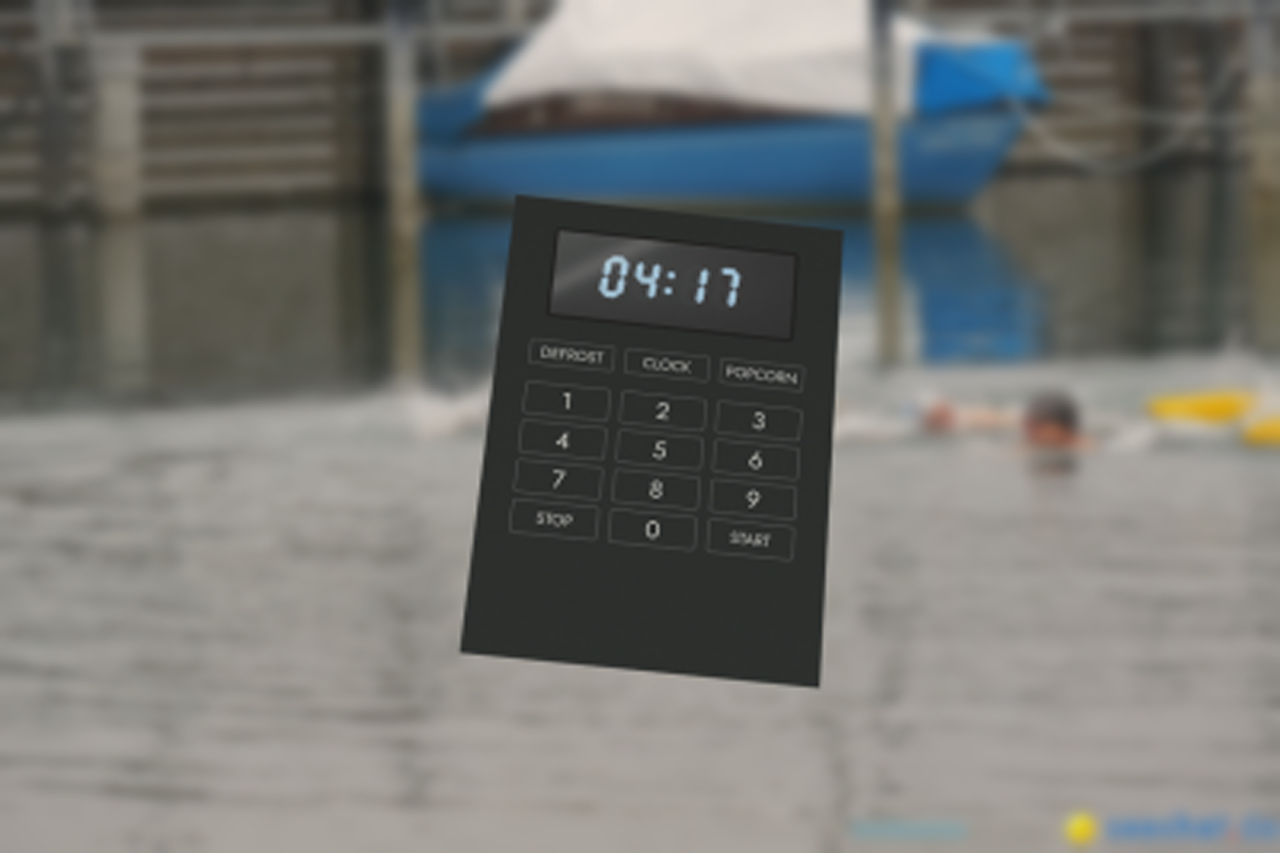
4:17
